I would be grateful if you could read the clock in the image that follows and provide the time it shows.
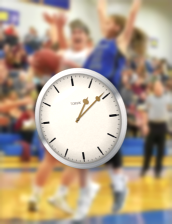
1:09
